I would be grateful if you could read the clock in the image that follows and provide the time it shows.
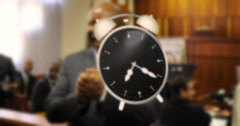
7:21
